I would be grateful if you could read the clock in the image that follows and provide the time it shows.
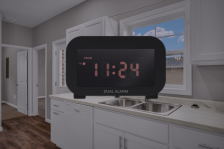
11:24
